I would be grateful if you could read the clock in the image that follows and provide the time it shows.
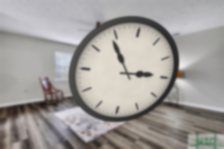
2:54
